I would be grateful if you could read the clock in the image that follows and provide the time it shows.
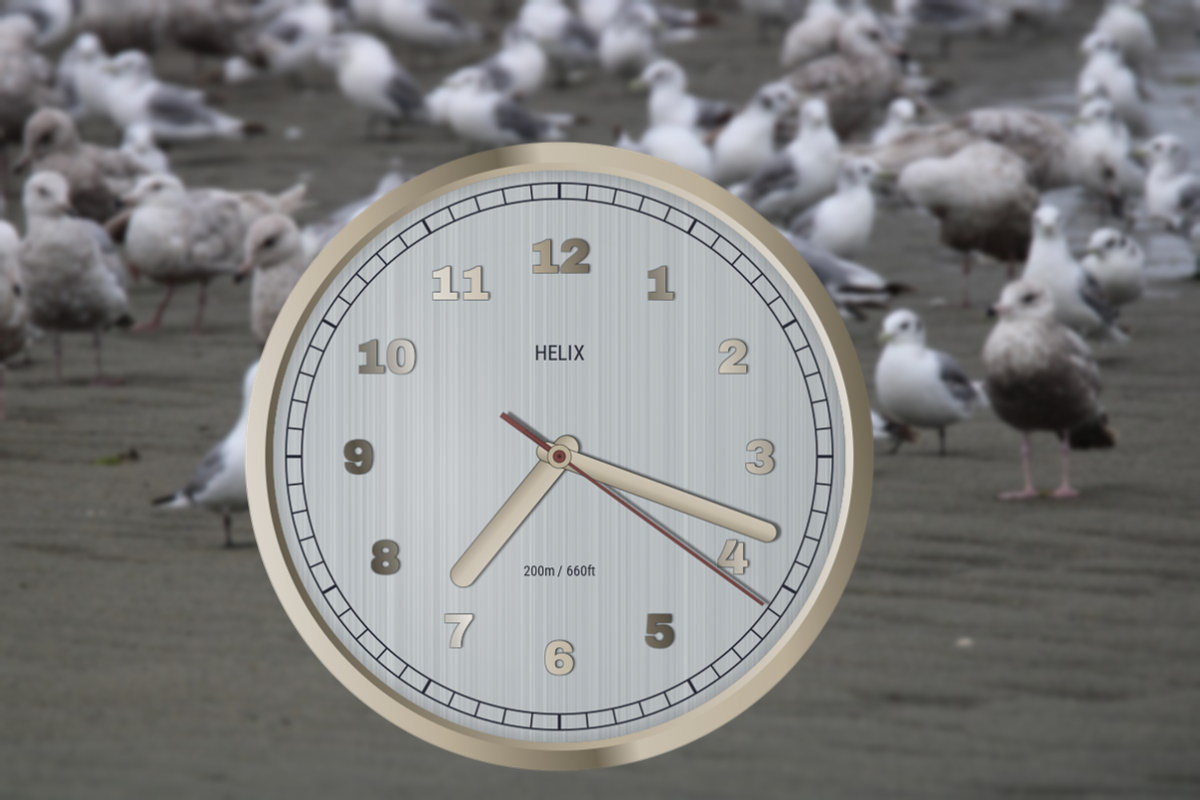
7:18:21
